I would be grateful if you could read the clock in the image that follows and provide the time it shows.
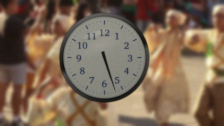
5:27
